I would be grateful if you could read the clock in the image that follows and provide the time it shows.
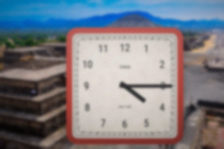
4:15
